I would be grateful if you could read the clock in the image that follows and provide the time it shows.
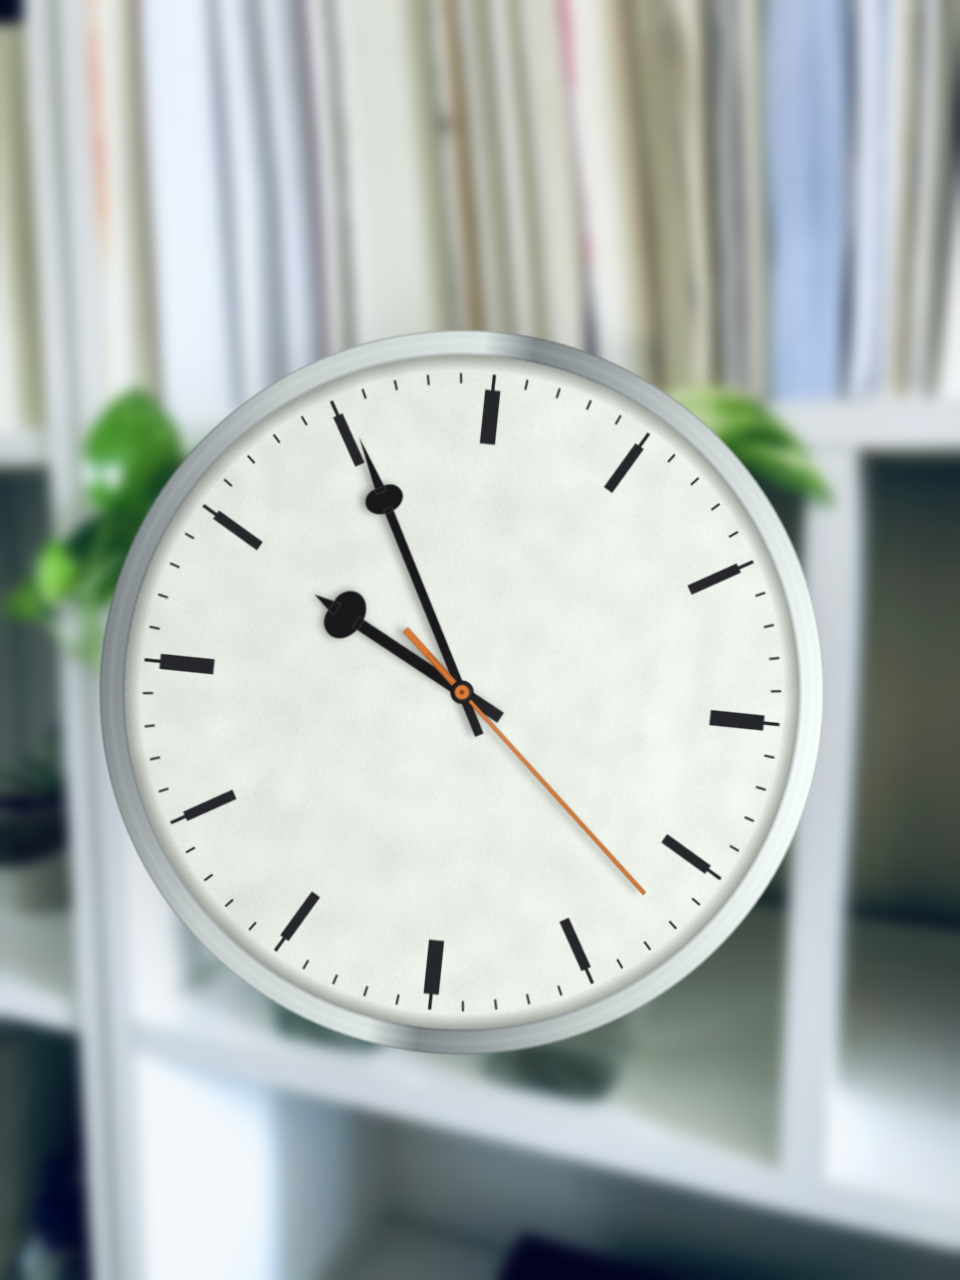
9:55:22
